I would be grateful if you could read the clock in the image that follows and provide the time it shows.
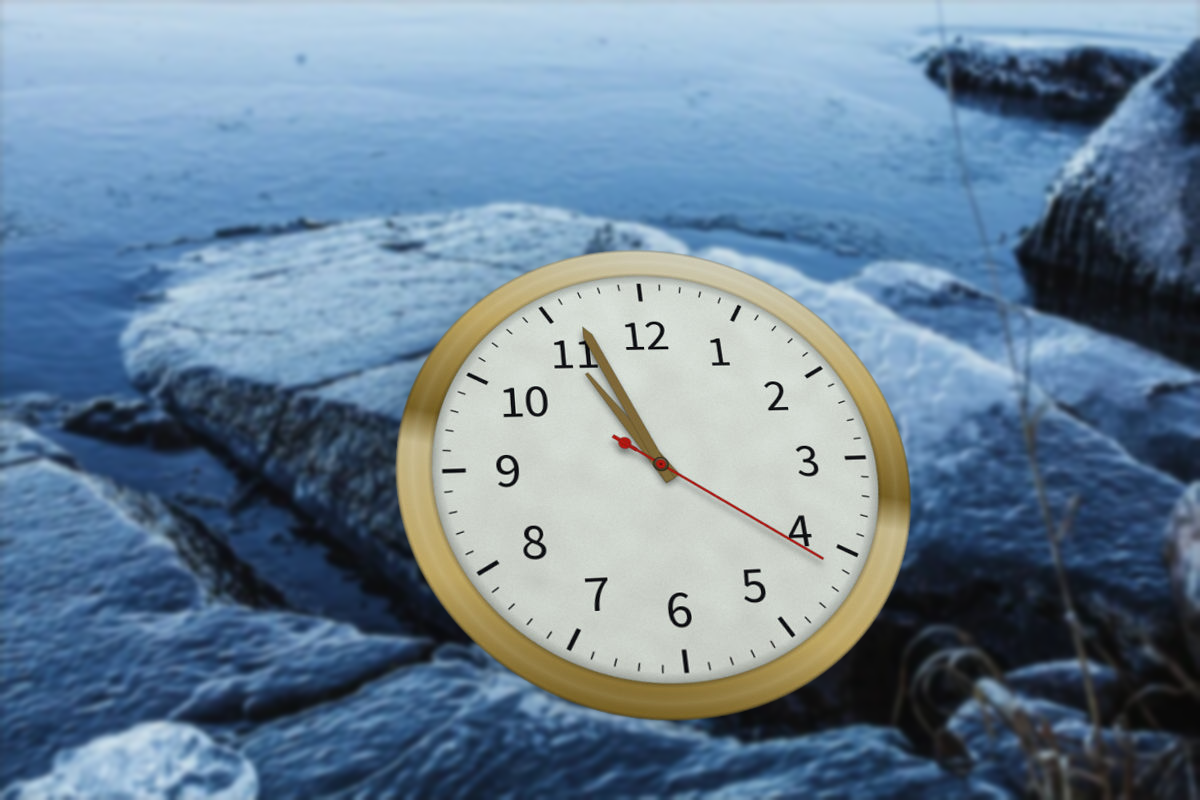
10:56:21
